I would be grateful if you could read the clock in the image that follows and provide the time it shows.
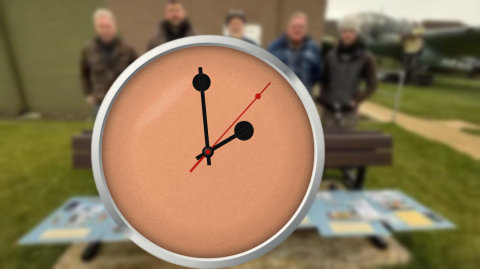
1:59:07
